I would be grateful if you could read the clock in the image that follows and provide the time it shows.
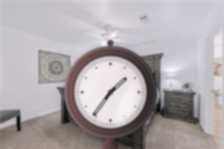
1:36
